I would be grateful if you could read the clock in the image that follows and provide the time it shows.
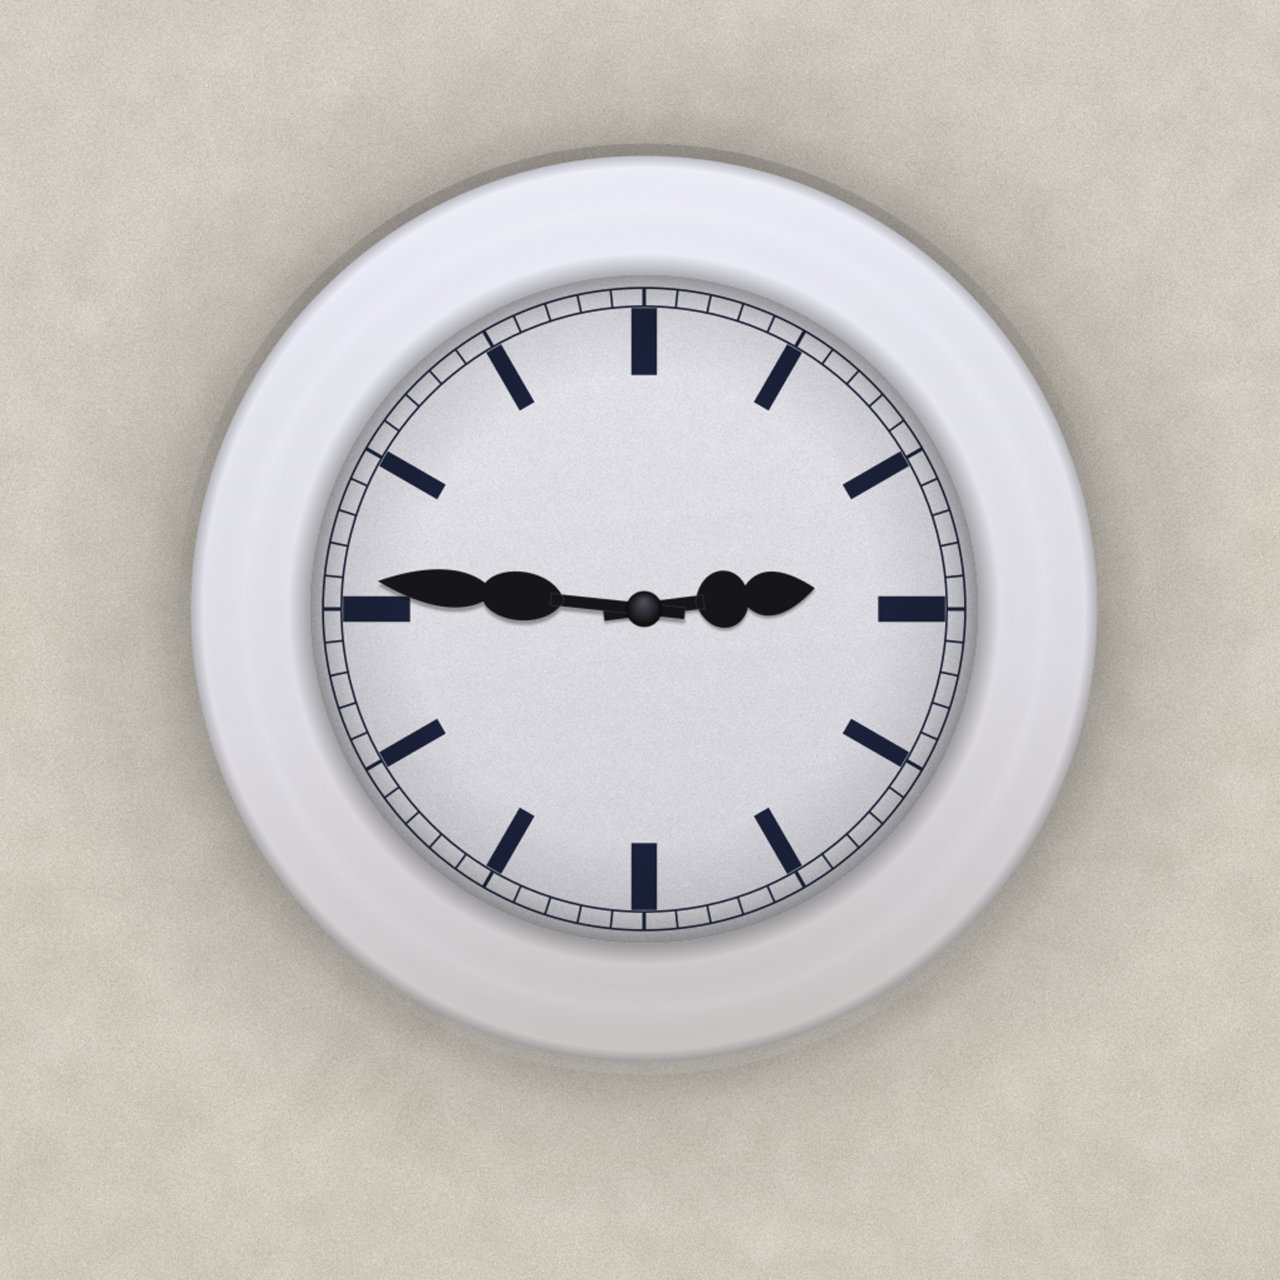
2:46
